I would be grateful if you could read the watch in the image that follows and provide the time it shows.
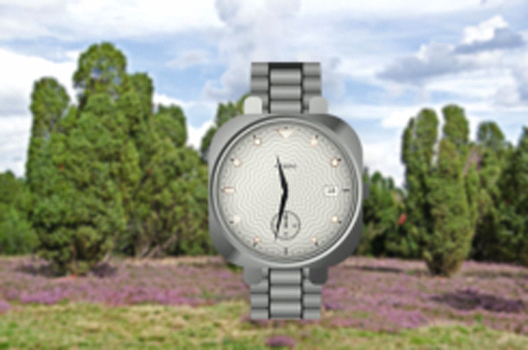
11:32
